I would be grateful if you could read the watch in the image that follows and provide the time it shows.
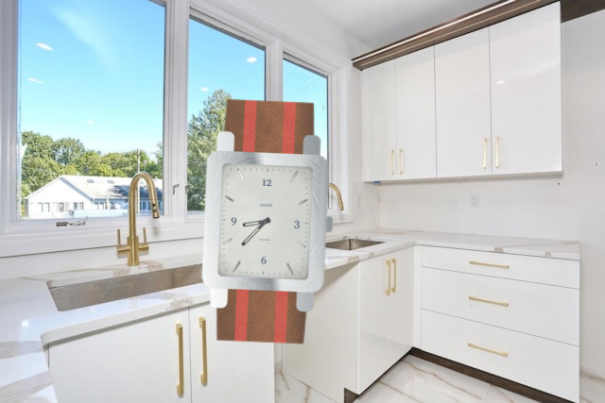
8:37
